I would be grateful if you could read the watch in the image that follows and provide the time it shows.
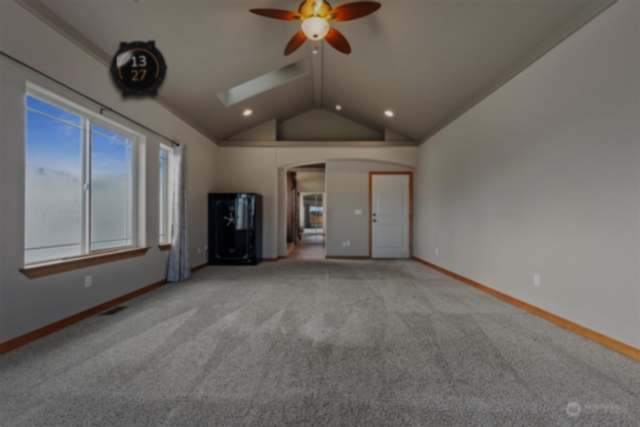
13:27
